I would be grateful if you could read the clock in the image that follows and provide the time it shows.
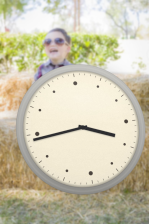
3:44
